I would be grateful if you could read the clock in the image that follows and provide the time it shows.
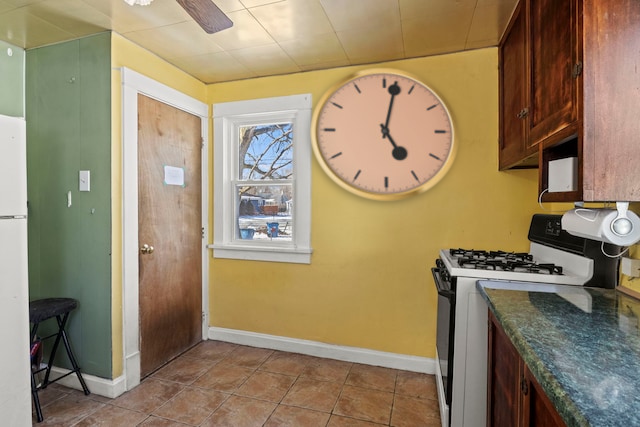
5:02
